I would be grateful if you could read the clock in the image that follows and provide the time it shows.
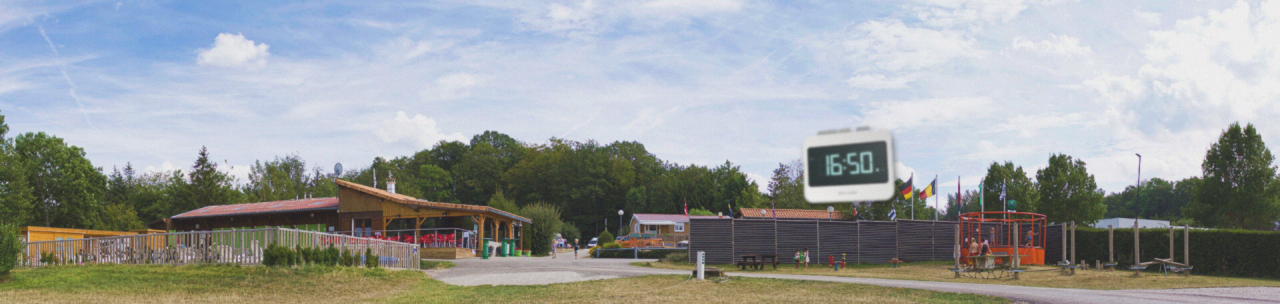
16:50
